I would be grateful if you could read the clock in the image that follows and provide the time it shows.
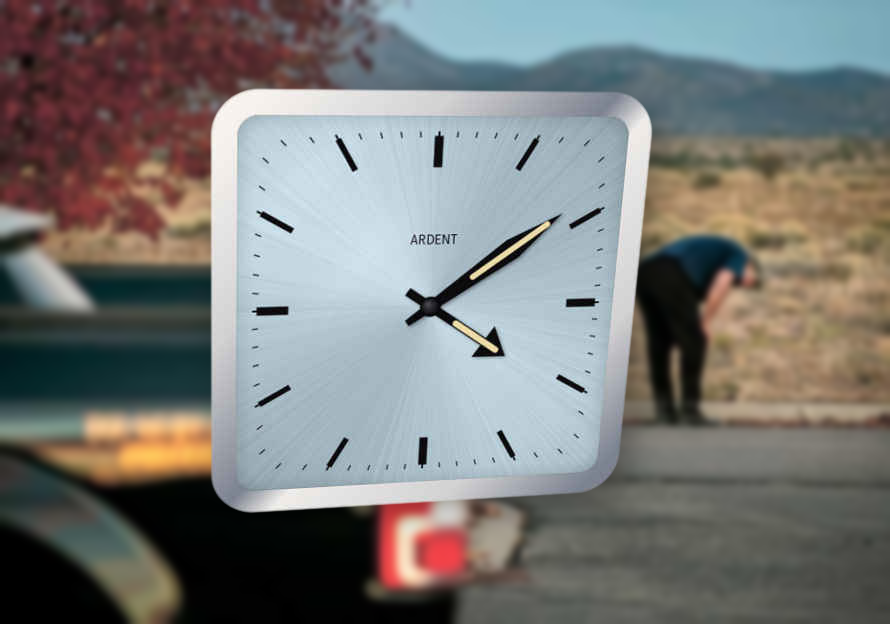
4:09
